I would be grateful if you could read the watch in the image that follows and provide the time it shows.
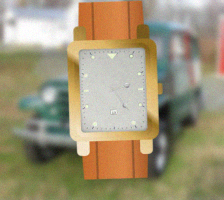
2:24
